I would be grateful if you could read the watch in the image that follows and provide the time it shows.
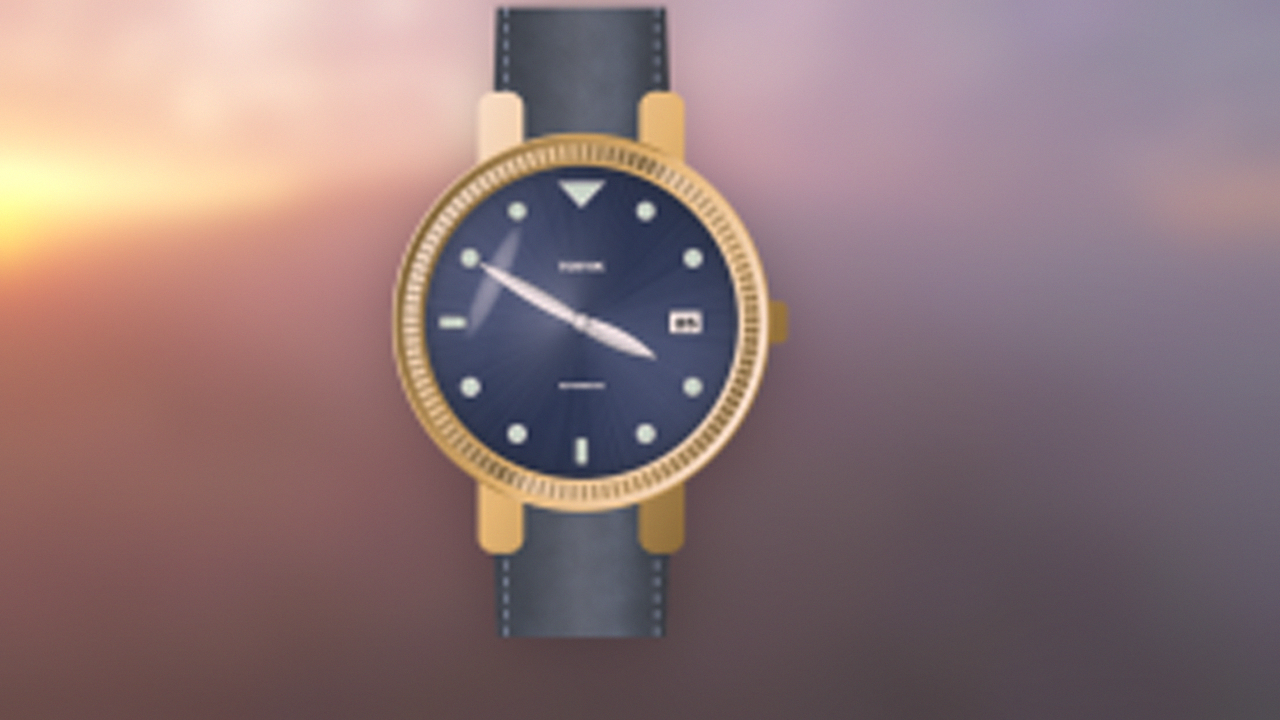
3:50
